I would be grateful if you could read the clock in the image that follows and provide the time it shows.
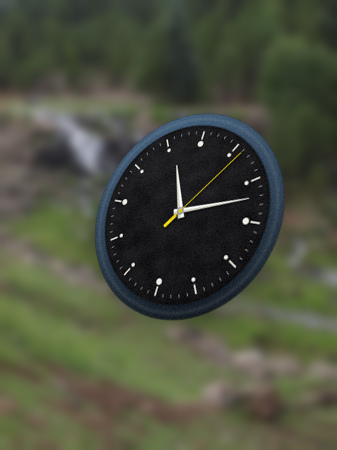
11:12:06
